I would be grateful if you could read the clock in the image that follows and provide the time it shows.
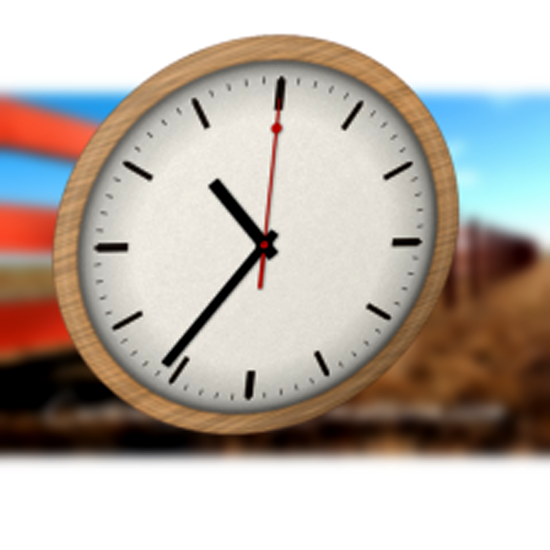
10:36:00
